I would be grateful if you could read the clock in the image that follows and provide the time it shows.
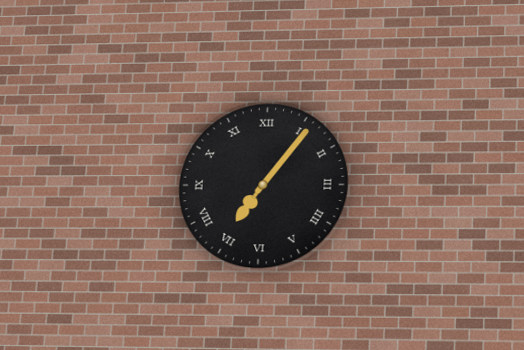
7:06
